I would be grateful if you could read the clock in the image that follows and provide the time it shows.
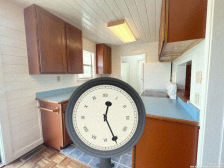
12:26
